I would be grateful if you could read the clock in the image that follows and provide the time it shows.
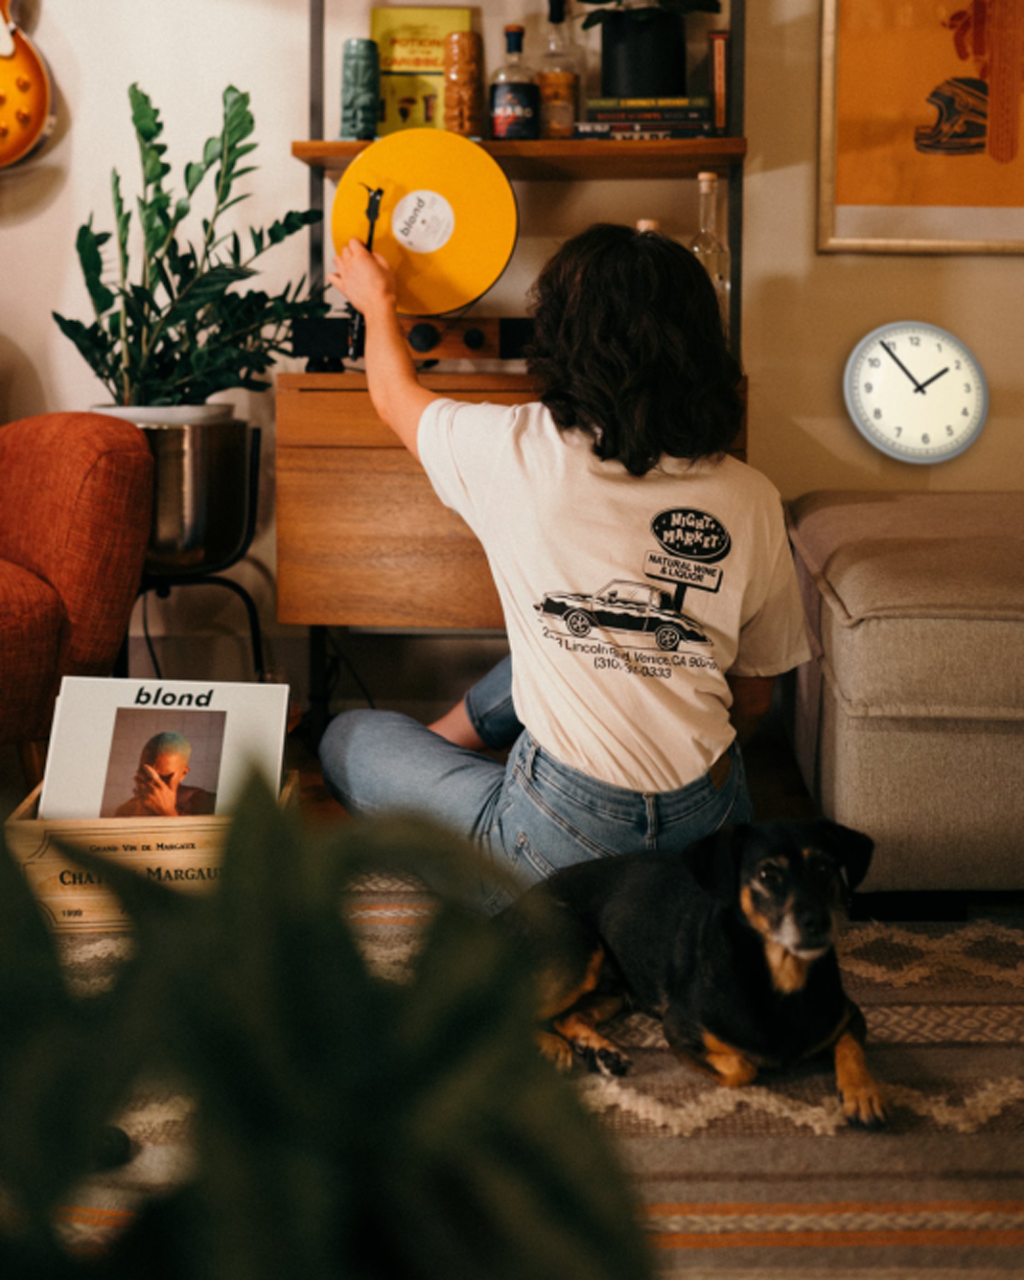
1:54
